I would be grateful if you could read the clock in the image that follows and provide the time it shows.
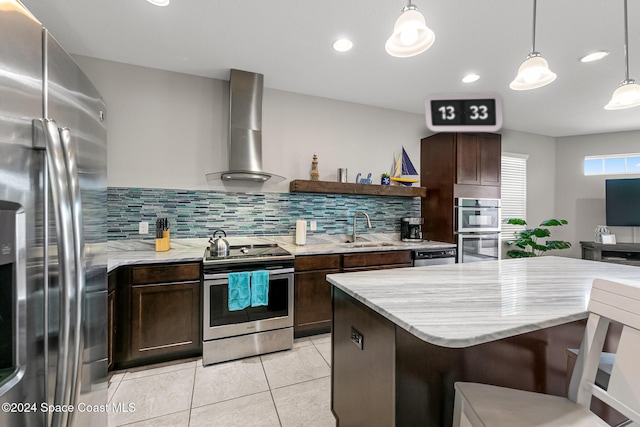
13:33
